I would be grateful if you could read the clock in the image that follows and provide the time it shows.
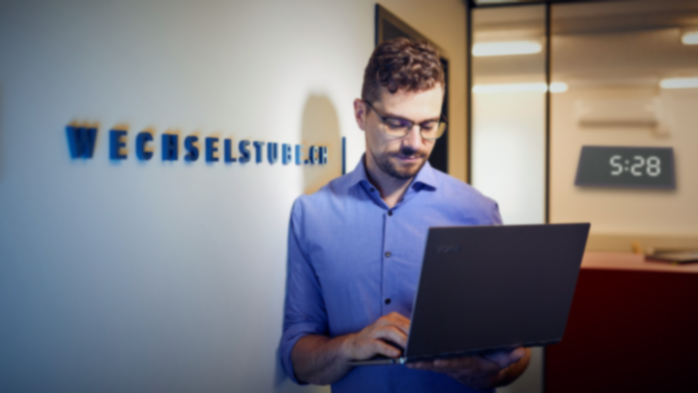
5:28
